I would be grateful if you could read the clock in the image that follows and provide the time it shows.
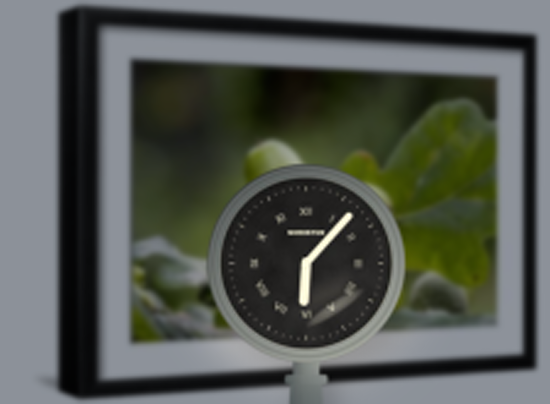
6:07
